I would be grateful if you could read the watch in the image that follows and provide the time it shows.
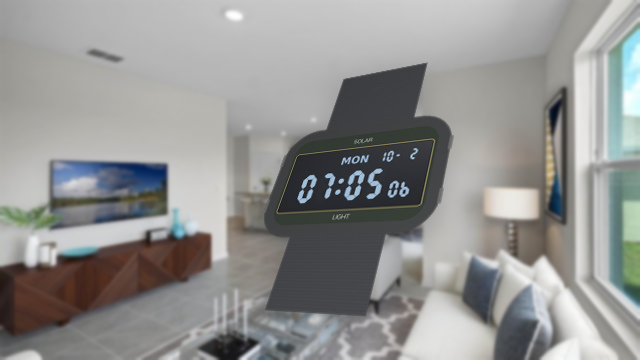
7:05:06
